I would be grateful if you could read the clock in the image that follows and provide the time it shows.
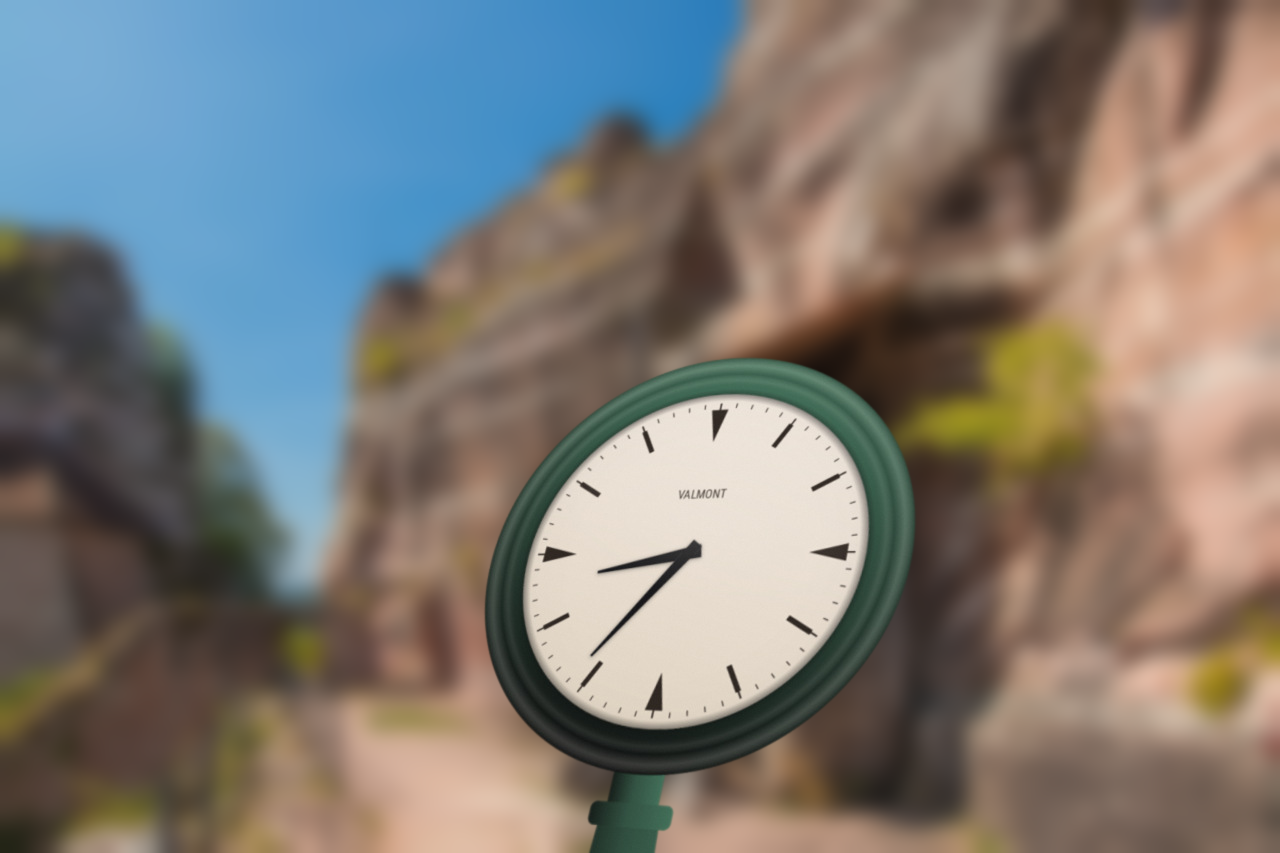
8:36
